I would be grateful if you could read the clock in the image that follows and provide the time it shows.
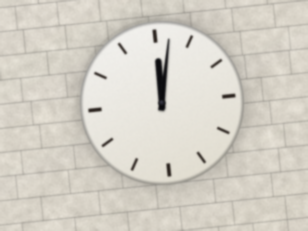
12:02
